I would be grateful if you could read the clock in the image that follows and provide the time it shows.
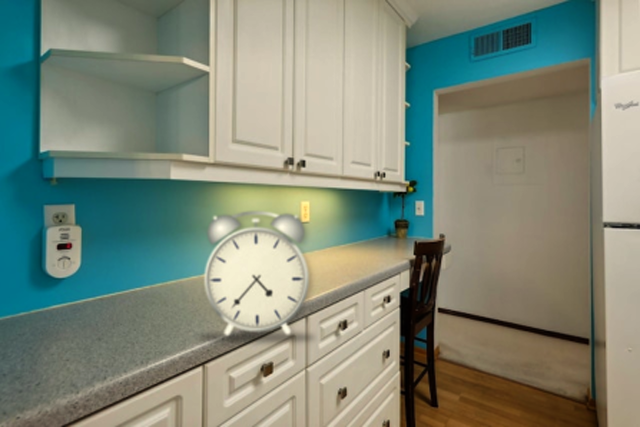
4:37
